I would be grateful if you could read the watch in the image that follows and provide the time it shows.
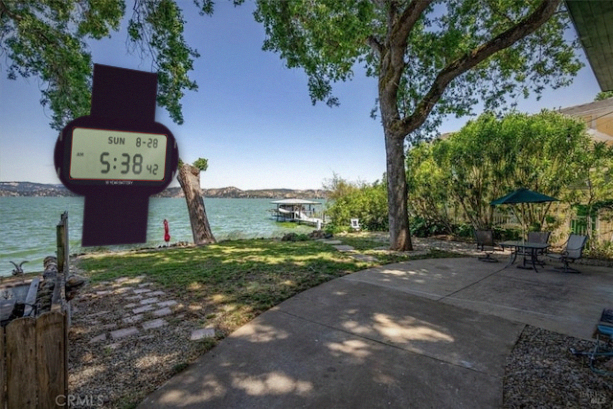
5:38:42
